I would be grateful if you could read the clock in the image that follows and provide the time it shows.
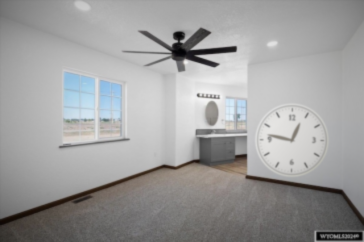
12:47
